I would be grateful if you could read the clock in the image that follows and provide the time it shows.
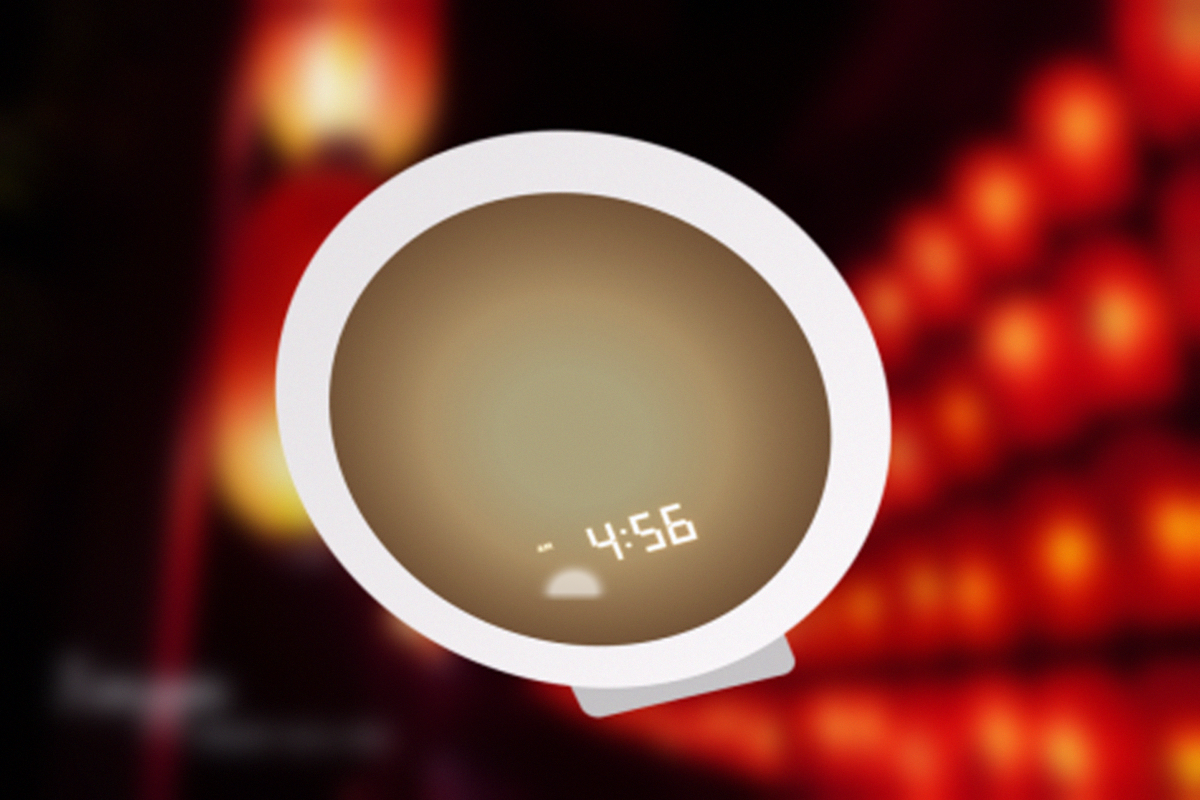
4:56
